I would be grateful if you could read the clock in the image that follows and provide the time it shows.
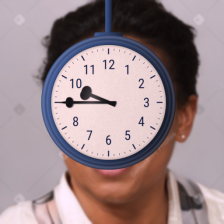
9:45
